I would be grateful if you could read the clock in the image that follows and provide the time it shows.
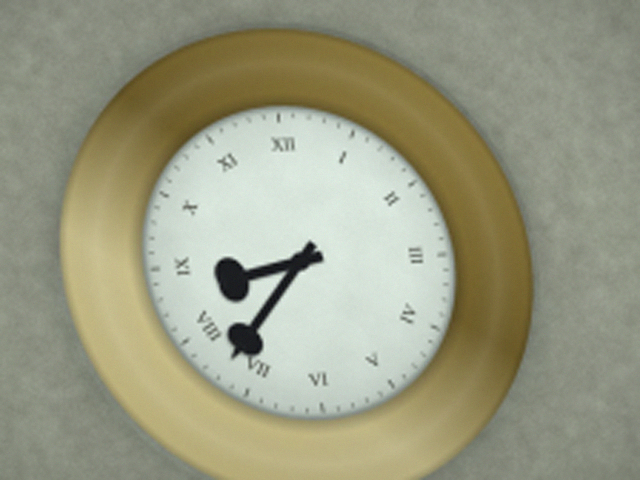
8:37
